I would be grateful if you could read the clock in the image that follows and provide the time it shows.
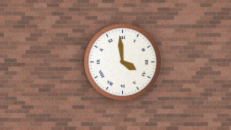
3:59
